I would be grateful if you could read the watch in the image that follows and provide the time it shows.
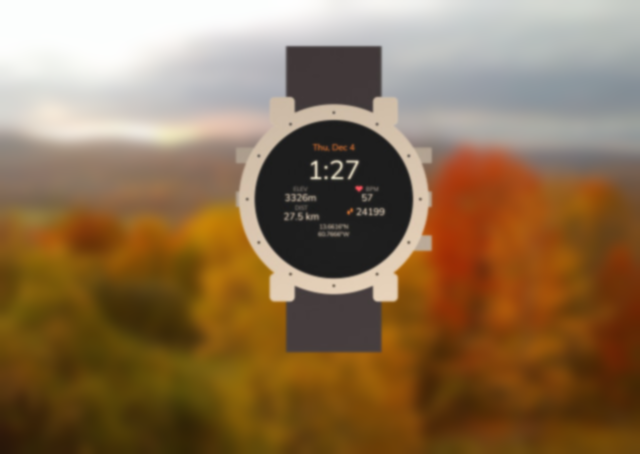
1:27
